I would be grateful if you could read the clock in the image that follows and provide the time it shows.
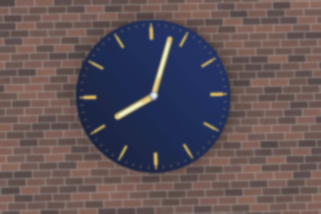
8:03
